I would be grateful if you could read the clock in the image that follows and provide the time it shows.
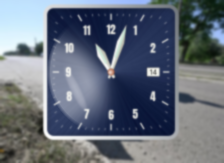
11:03
